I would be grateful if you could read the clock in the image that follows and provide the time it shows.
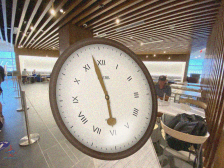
5:58
